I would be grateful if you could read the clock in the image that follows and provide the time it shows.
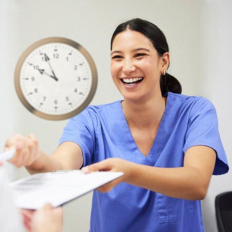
9:56
